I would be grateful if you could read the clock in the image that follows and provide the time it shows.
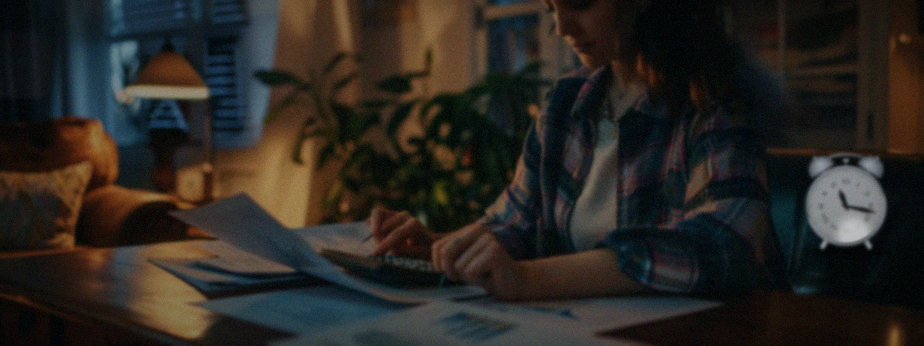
11:17
